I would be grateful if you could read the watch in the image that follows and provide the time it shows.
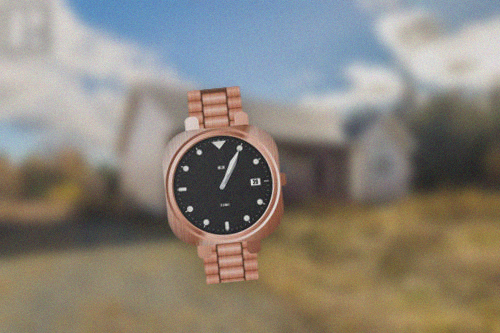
1:05
